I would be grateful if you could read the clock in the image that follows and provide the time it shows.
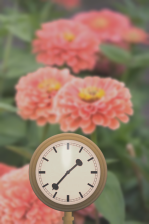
1:37
